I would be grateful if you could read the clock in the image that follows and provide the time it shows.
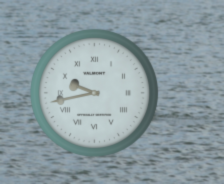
9:43
